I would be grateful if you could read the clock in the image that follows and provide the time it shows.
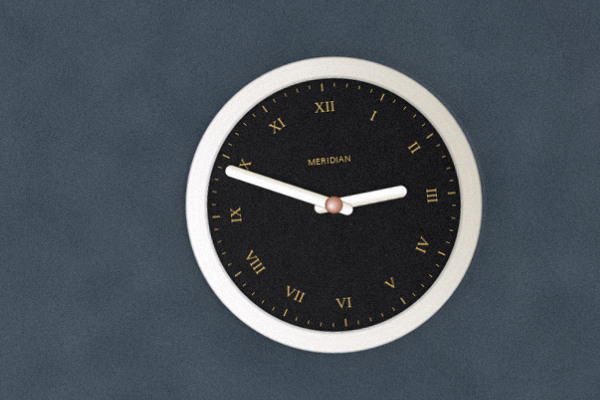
2:49
